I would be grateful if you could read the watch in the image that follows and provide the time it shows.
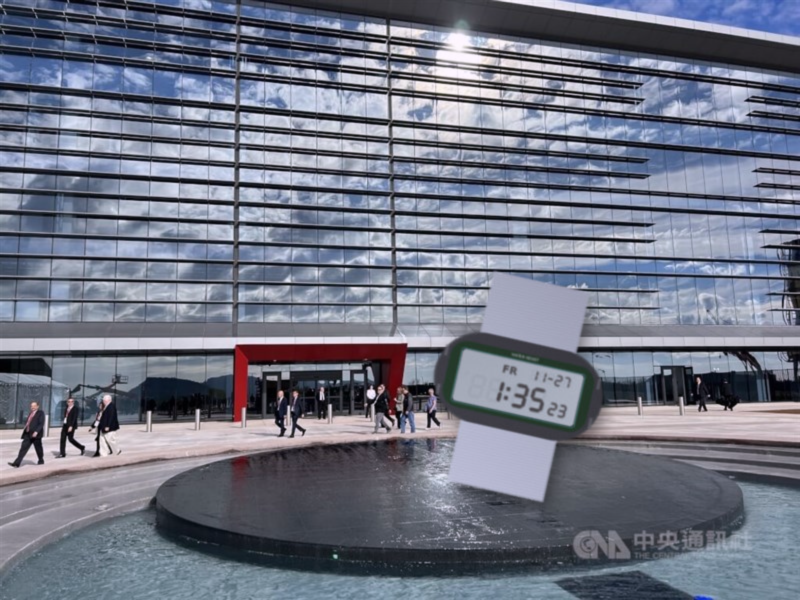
1:35:23
